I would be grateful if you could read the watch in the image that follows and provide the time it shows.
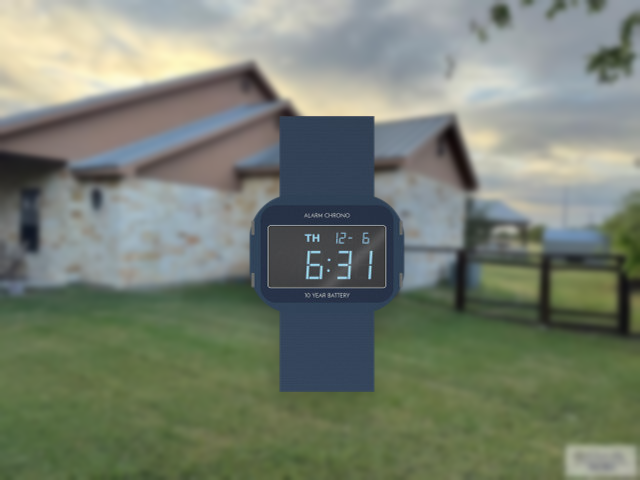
6:31
